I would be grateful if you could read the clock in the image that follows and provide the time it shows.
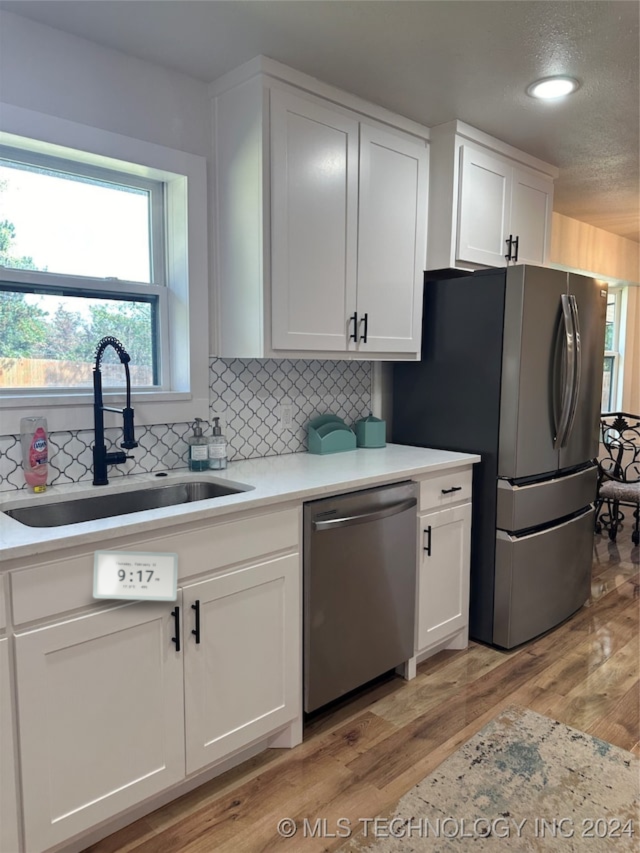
9:17
